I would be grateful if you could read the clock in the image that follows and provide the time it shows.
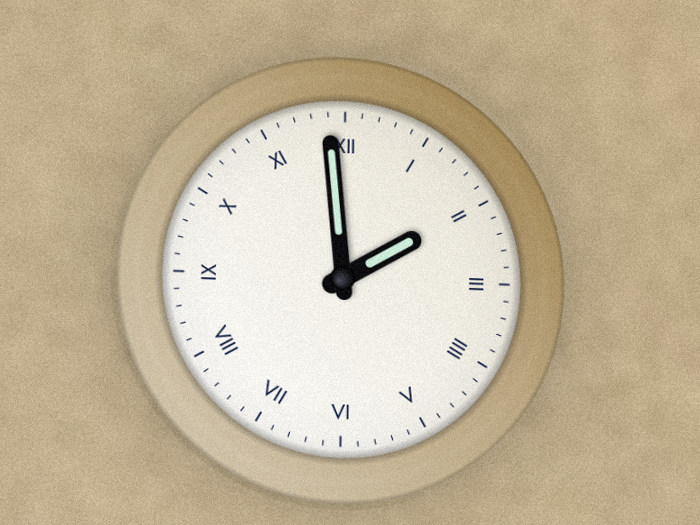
1:59
